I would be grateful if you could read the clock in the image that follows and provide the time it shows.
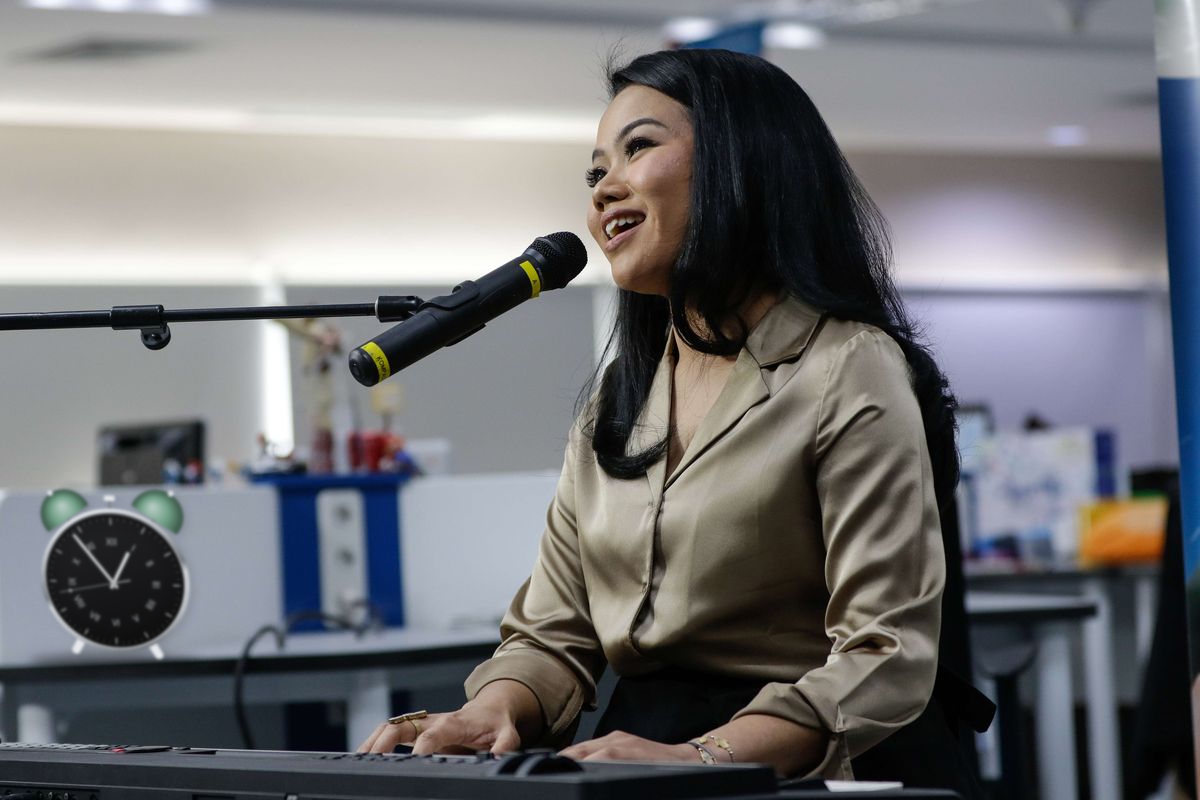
12:53:43
